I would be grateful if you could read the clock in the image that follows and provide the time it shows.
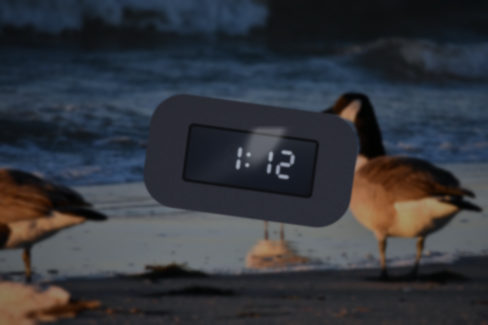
1:12
